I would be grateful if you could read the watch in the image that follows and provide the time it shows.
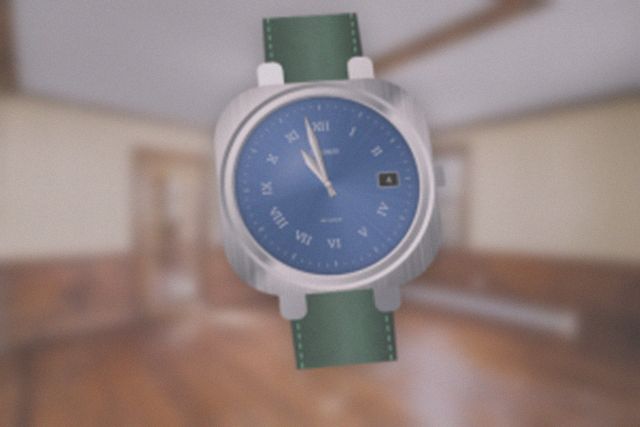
10:58
